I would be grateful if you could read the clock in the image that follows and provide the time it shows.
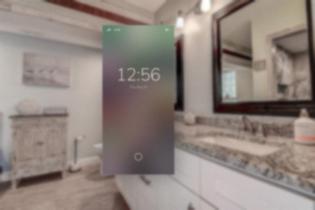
12:56
